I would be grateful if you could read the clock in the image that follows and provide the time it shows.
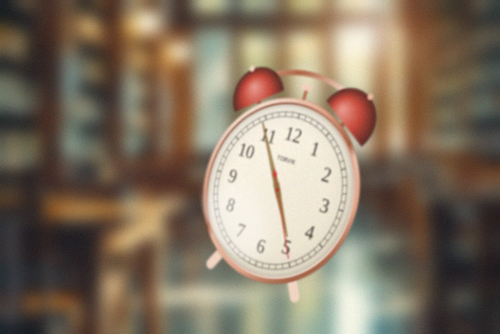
4:54:25
